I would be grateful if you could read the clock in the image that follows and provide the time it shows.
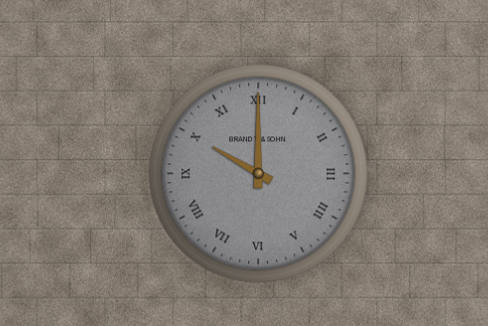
10:00
